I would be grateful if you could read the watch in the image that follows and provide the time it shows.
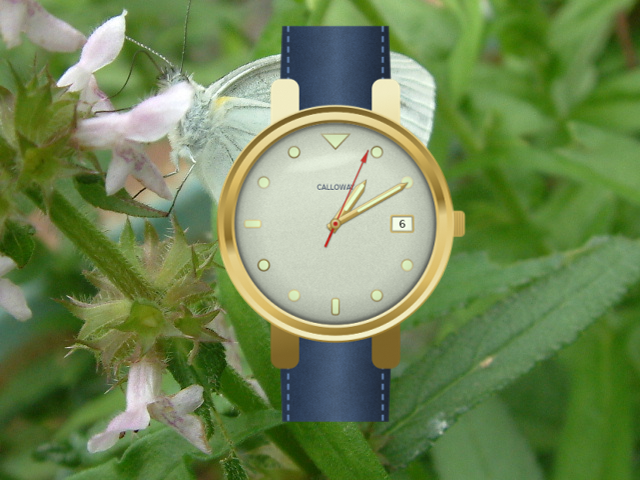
1:10:04
